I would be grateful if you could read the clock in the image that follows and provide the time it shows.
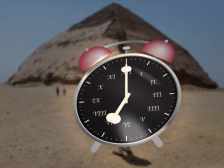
7:00
